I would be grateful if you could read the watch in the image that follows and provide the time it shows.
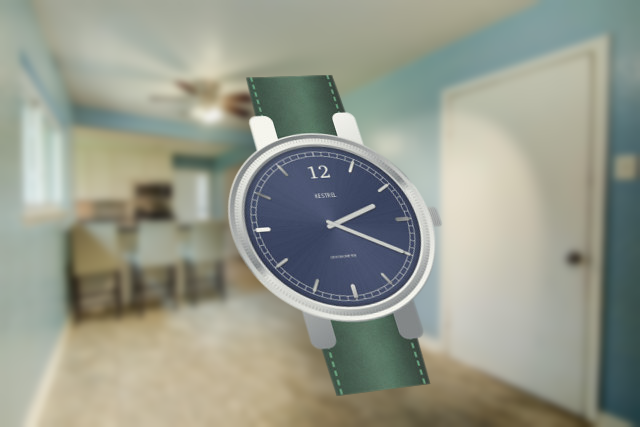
2:20
